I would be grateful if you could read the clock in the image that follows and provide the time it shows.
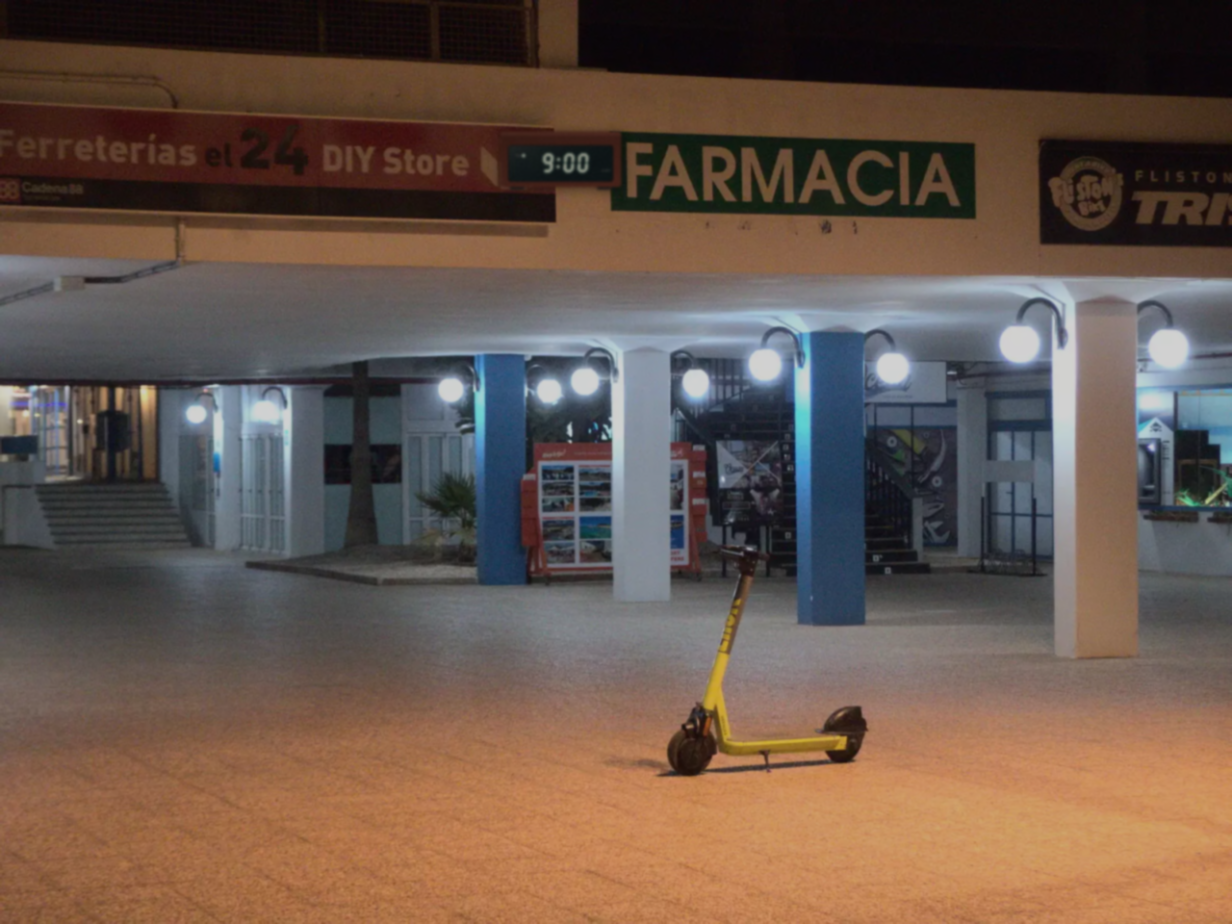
9:00
